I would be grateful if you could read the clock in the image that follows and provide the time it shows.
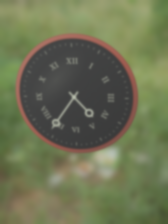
4:36
